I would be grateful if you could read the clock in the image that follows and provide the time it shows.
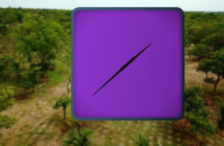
1:38
